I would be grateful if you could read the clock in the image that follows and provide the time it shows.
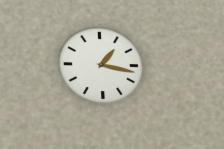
1:17
